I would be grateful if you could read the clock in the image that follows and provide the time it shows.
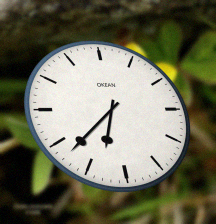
6:38
